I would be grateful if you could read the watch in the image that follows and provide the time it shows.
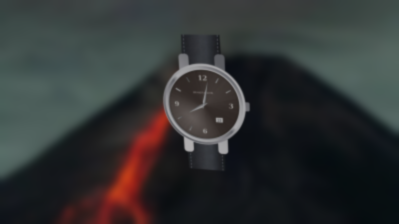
8:02
